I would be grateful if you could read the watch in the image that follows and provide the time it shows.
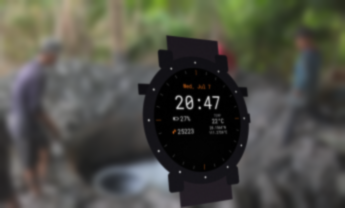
20:47
